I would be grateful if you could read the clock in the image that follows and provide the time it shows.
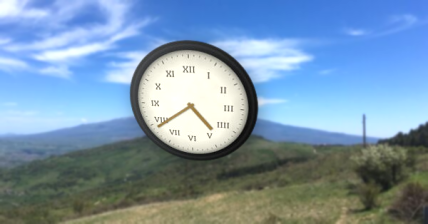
4:39
